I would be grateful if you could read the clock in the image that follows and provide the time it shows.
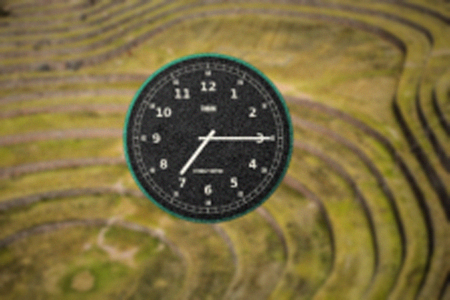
7:15
